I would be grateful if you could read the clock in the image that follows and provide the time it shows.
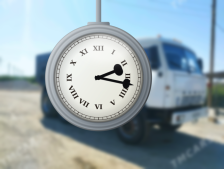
2:17
